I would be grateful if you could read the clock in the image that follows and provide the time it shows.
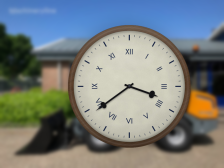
3:39
